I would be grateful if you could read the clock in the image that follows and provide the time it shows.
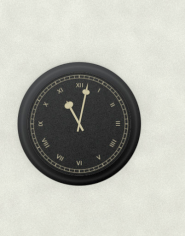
11:02
